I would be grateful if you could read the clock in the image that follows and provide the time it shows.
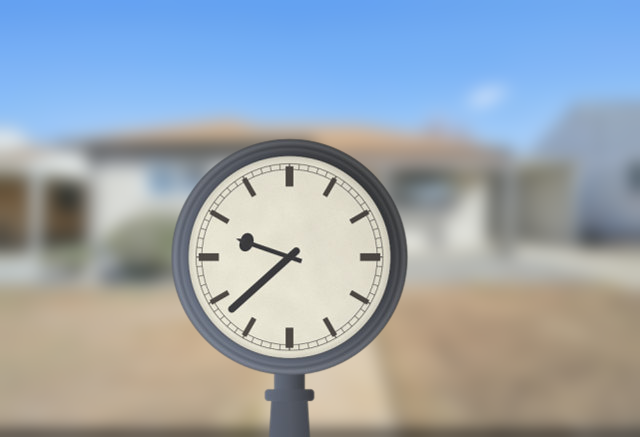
9:38
